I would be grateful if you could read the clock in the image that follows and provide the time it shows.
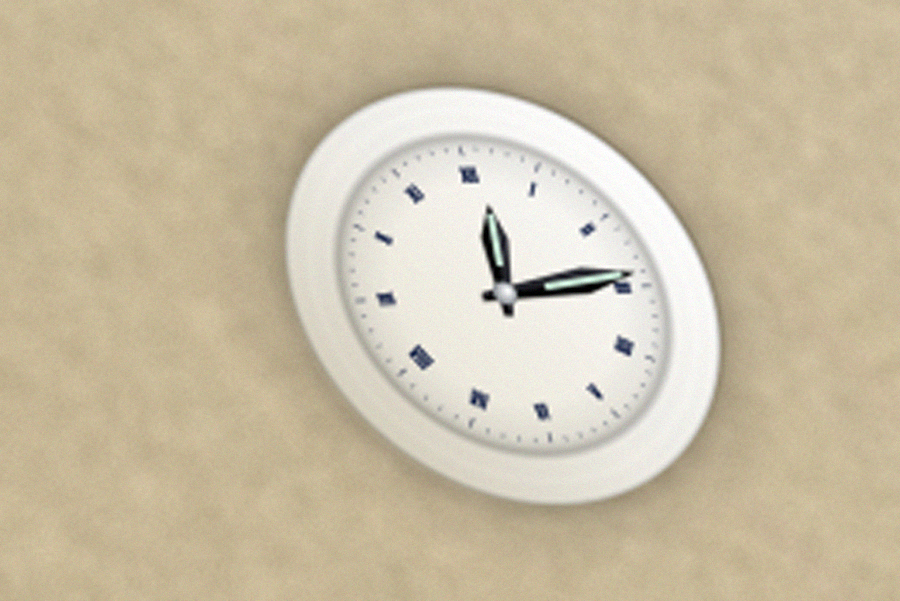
12:14
